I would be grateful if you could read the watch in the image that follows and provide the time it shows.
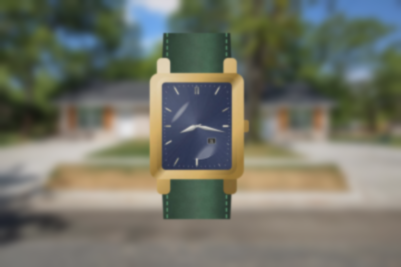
8:17
